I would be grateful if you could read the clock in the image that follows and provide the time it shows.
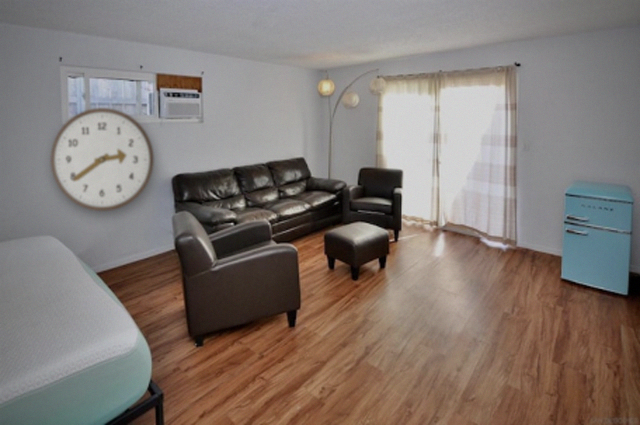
2:39
